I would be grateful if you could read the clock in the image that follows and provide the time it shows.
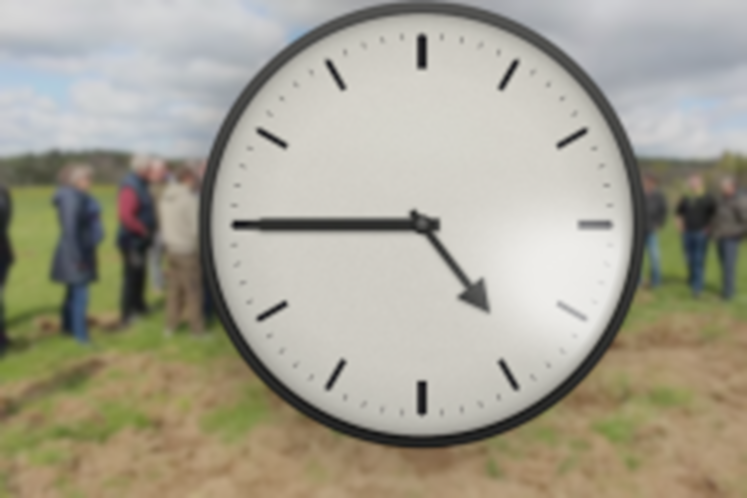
4:45
